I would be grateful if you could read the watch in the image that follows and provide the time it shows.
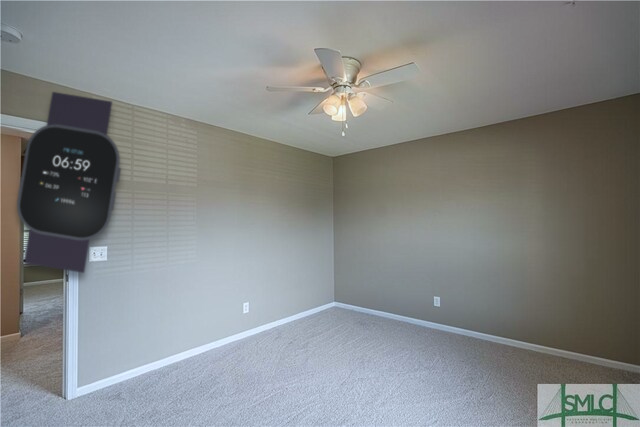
6:59
